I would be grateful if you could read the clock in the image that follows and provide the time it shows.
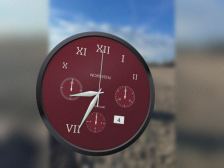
8:34
